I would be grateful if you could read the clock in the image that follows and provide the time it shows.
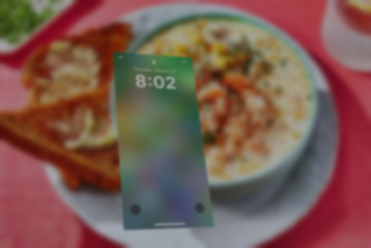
8:02
